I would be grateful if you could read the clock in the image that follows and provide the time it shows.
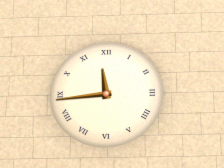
11:44
